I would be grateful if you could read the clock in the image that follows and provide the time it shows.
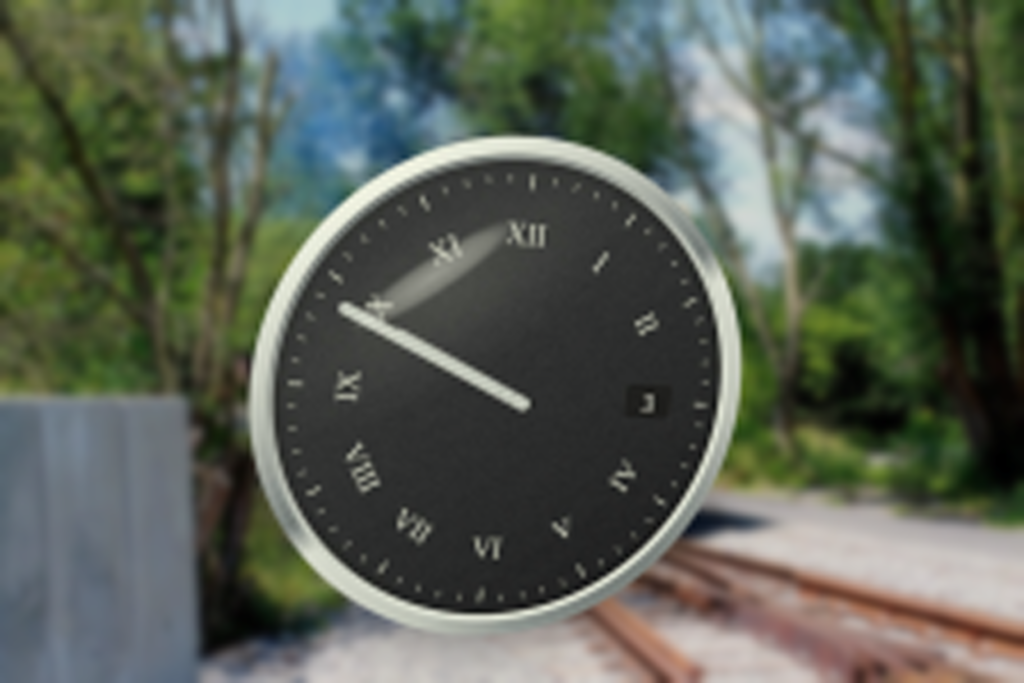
9:49
